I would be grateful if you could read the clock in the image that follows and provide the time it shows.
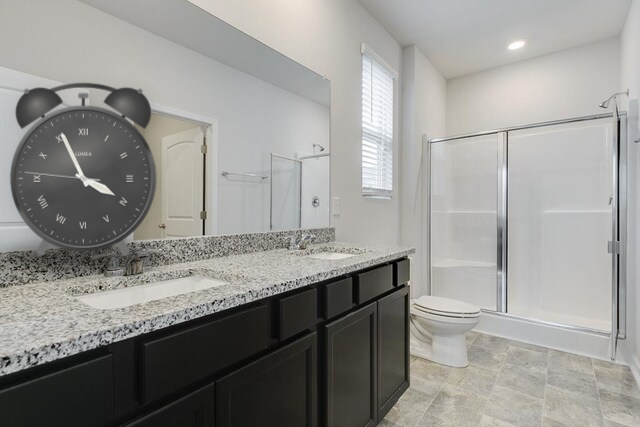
3:55:46
